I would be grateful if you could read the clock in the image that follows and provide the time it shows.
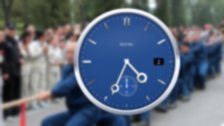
4:34
